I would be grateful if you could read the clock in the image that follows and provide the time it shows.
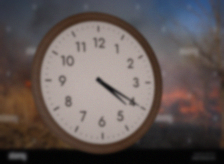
4:20
